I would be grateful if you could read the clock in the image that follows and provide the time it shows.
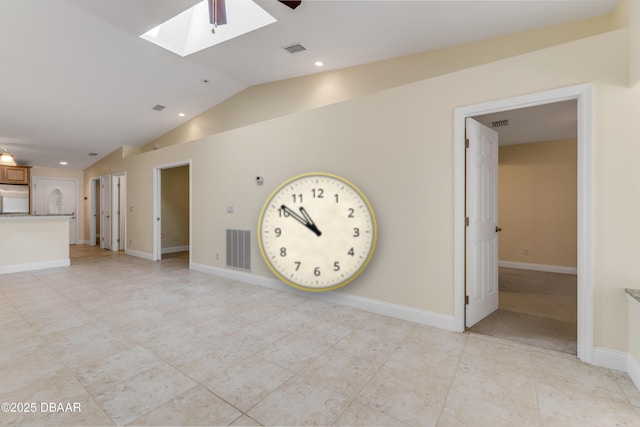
10:51
